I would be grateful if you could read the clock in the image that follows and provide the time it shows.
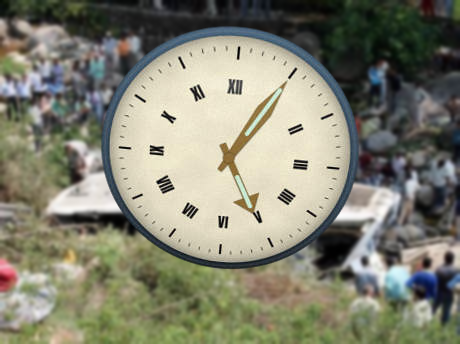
5:05
